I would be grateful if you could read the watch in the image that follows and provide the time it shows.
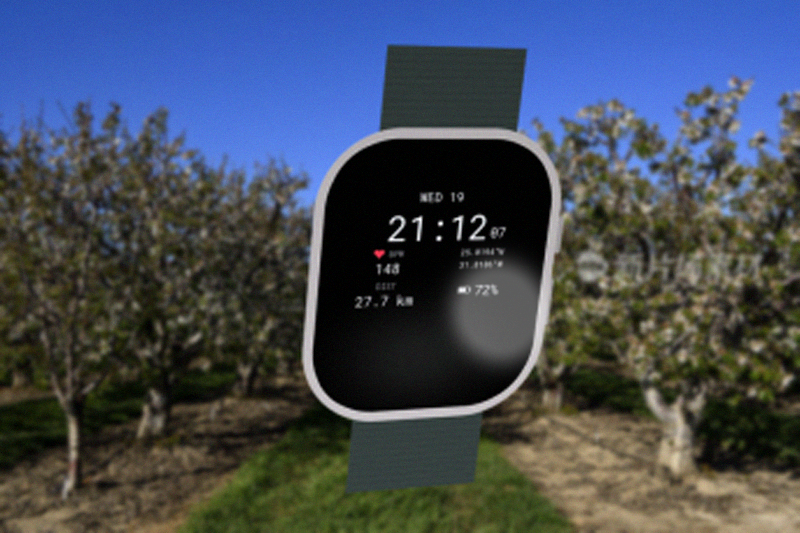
21:12
